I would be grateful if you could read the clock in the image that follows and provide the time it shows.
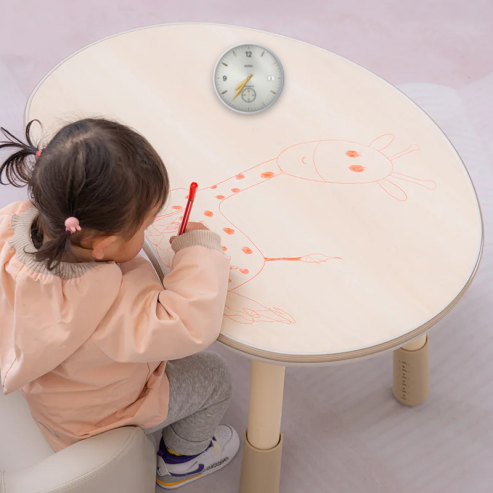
7:36
